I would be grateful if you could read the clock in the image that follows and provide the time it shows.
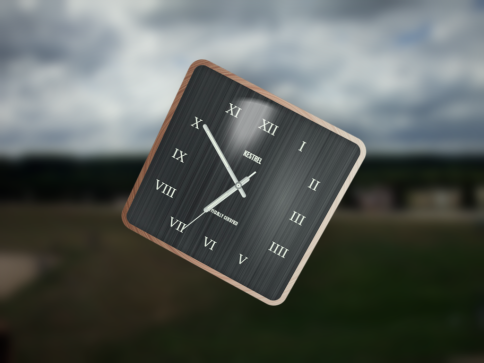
6:50:34
